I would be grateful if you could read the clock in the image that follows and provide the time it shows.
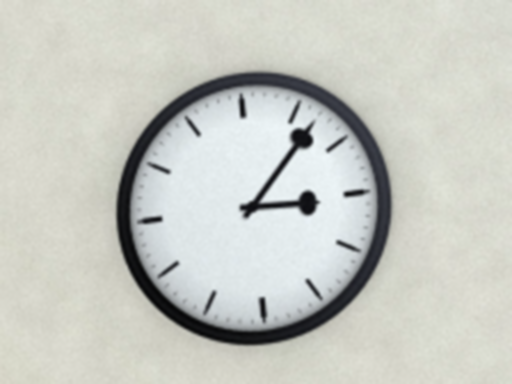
3:07
